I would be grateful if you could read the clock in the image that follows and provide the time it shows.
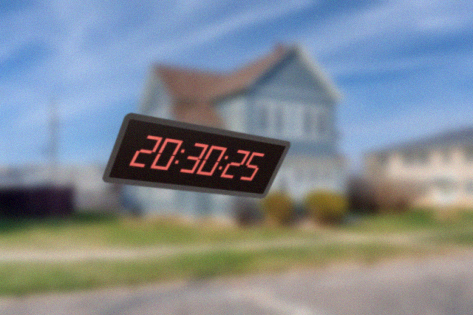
20:30:25
